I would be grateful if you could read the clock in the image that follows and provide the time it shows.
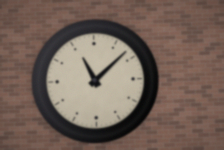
11:08
